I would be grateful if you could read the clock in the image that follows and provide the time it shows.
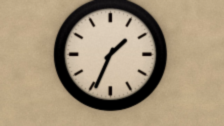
1:34
